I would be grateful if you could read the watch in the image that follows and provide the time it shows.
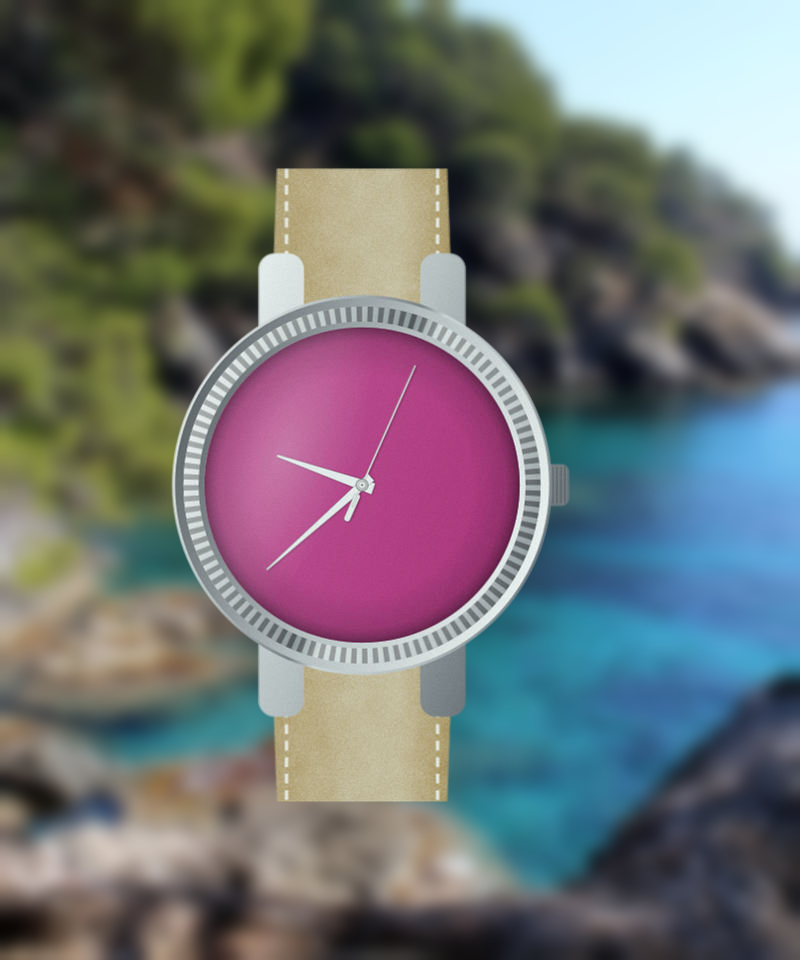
9:38:04
